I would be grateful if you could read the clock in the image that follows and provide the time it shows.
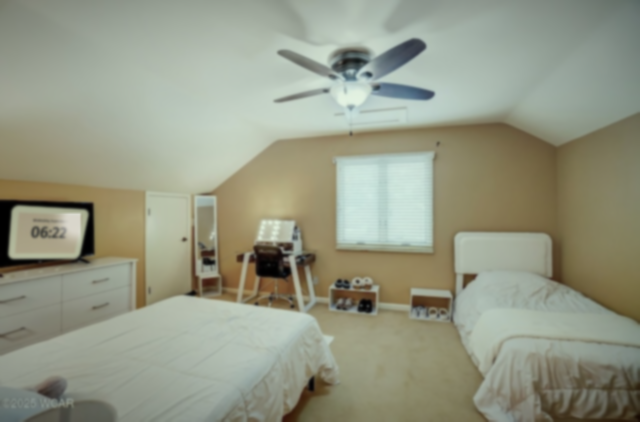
6:22
